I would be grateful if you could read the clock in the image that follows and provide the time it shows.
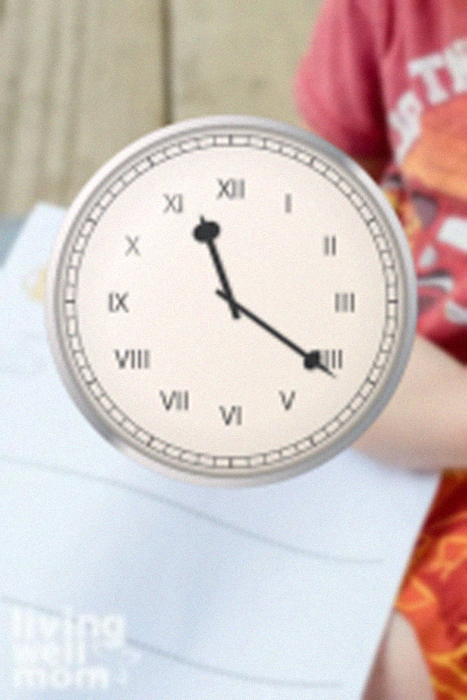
11:21
